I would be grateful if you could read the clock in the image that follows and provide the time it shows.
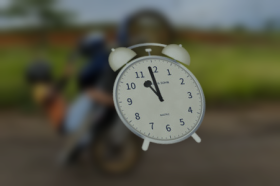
10:59
